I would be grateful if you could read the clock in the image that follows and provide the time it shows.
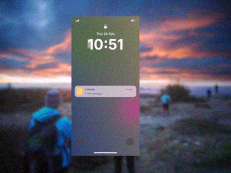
10:51
